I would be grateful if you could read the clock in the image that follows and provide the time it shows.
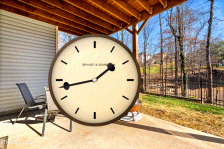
1:43
